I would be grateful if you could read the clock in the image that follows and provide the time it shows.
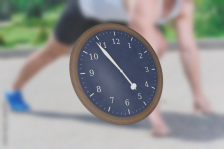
4:54
